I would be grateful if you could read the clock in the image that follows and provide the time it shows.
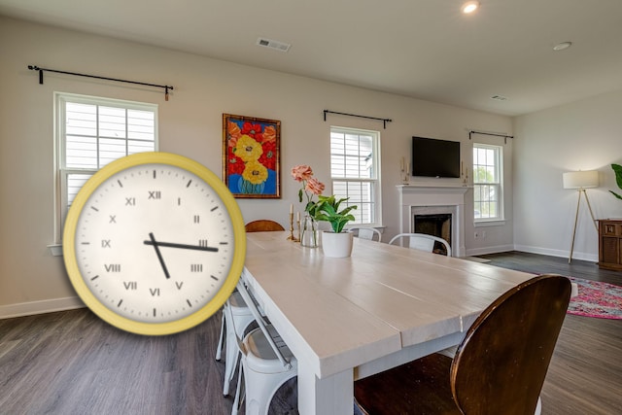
5:16
